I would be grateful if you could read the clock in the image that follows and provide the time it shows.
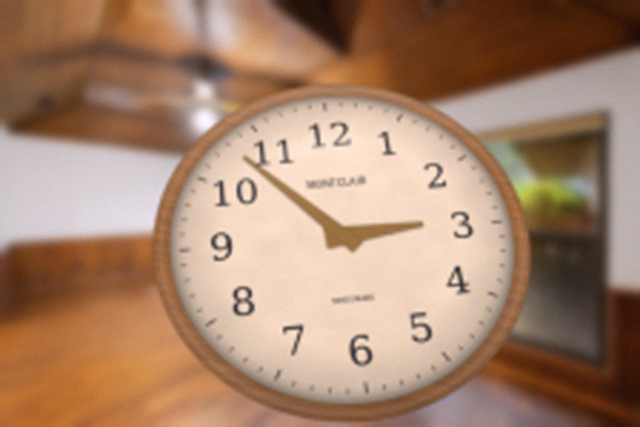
2:53
